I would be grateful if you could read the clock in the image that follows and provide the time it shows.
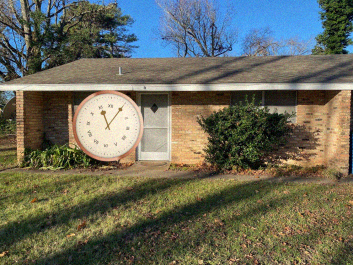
11:05
